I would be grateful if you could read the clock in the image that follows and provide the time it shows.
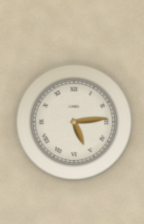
5:14
